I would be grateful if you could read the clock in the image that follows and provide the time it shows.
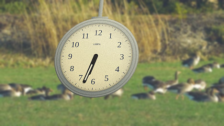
6:33
